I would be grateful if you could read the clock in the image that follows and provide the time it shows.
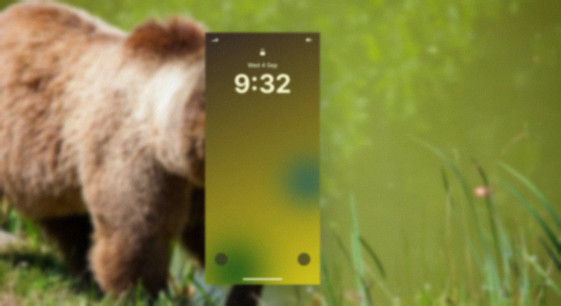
9:32
